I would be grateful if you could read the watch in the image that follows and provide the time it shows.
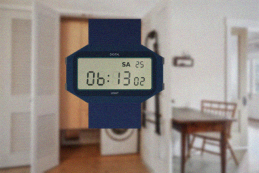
6:13:02
